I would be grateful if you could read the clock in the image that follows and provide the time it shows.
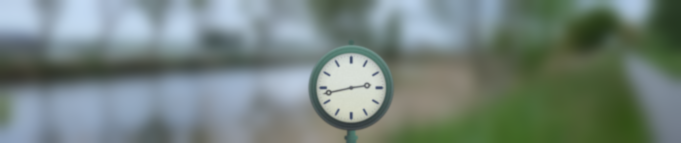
2:43
